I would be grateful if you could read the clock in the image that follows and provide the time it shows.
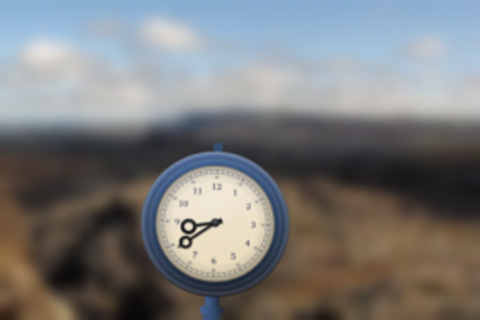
8:39
